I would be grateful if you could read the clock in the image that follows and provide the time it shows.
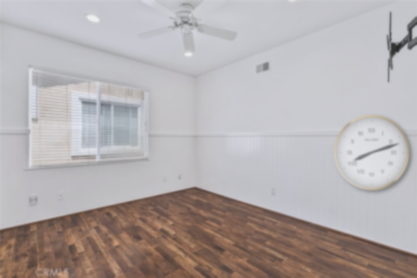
8:12
